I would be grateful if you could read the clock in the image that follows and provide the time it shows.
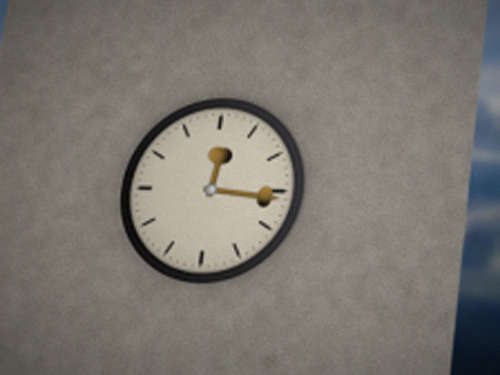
12:16
